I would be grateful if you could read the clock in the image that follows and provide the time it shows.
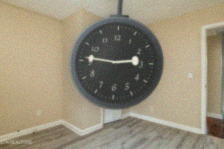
2:46
